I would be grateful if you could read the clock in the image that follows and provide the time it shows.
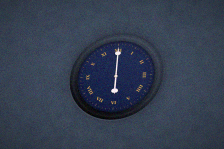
6:00
